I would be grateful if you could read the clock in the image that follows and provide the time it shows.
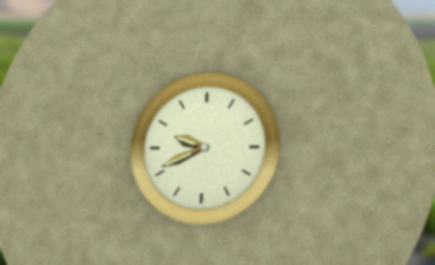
9:41
